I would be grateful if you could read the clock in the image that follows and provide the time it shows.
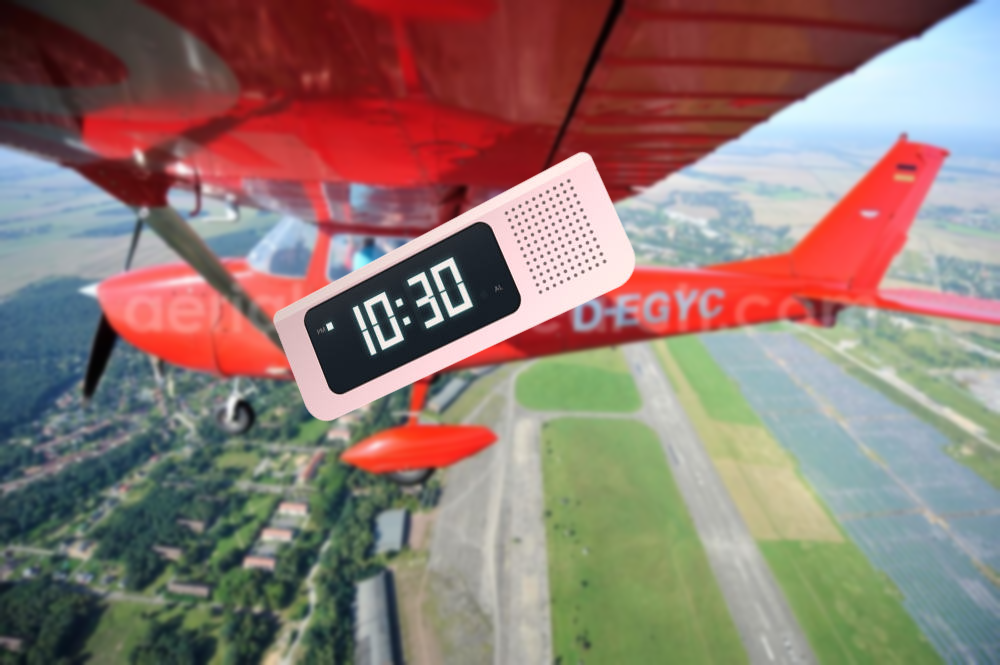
10:30
